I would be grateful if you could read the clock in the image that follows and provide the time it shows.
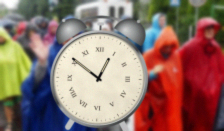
12:51
